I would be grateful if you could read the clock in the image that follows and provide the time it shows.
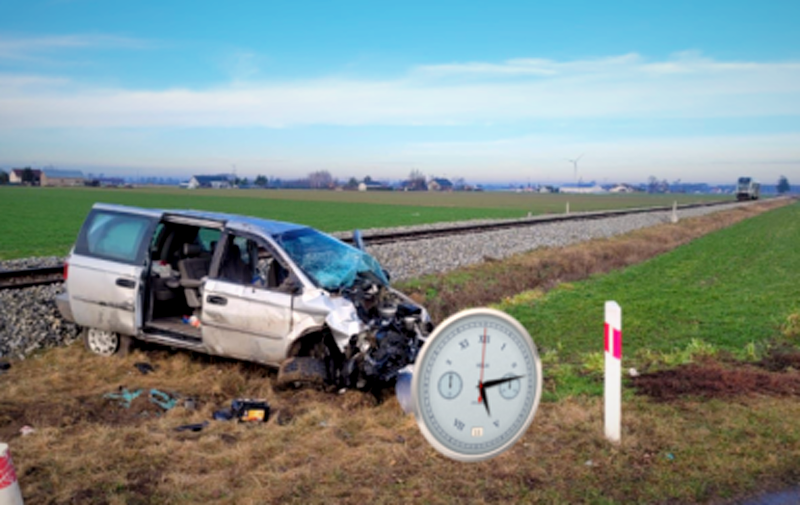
5:13
